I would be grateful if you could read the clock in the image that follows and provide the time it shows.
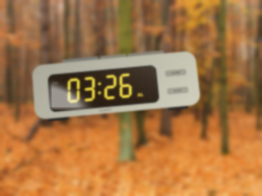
3:26
